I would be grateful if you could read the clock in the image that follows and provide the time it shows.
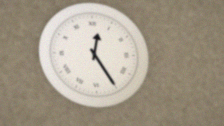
12:25
